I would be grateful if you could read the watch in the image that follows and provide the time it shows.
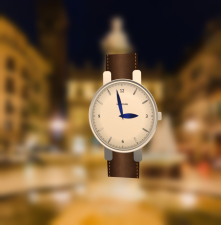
2:58
